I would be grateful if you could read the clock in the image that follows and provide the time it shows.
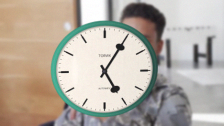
5:05
